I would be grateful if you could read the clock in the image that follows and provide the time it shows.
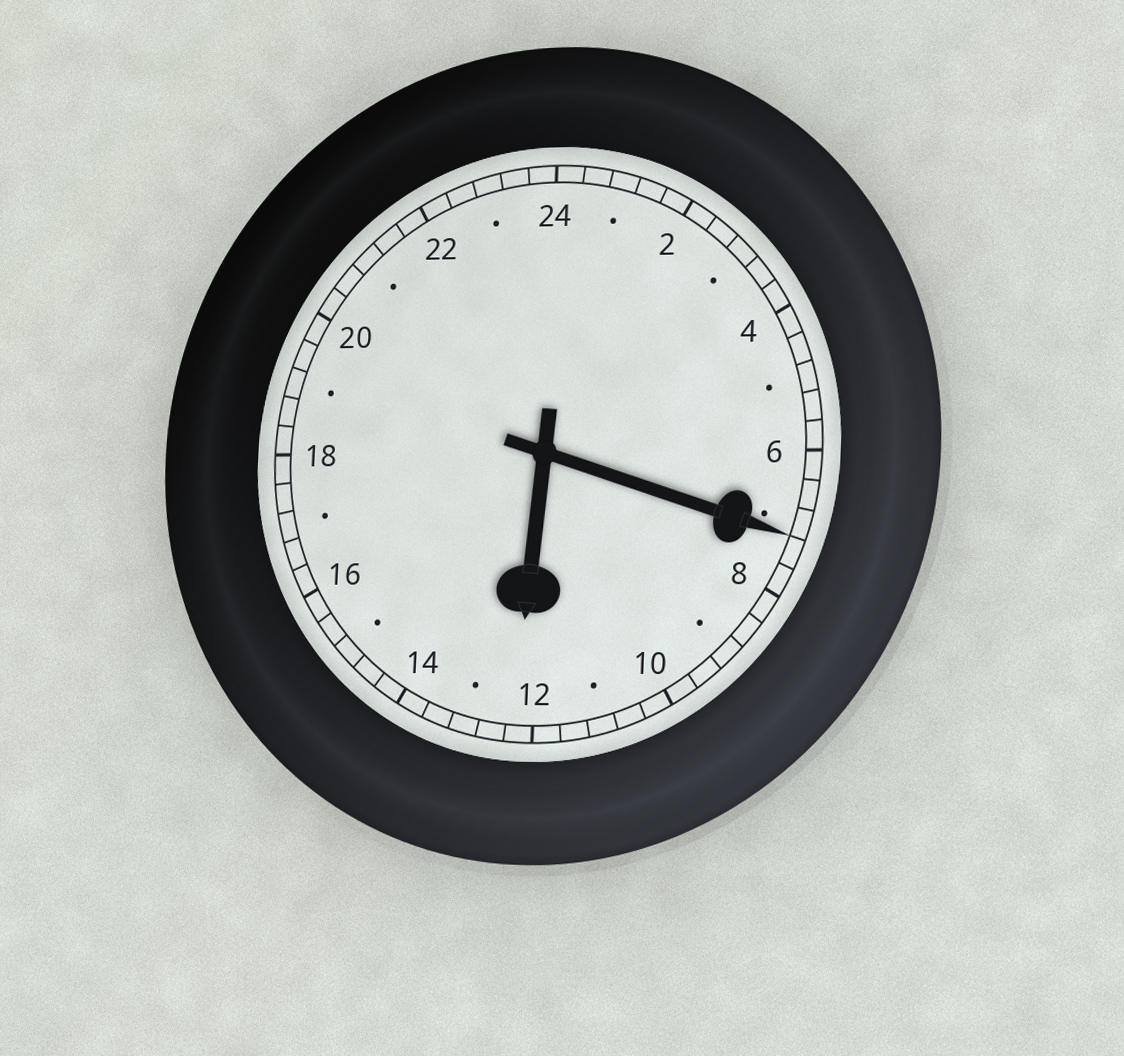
12:18
